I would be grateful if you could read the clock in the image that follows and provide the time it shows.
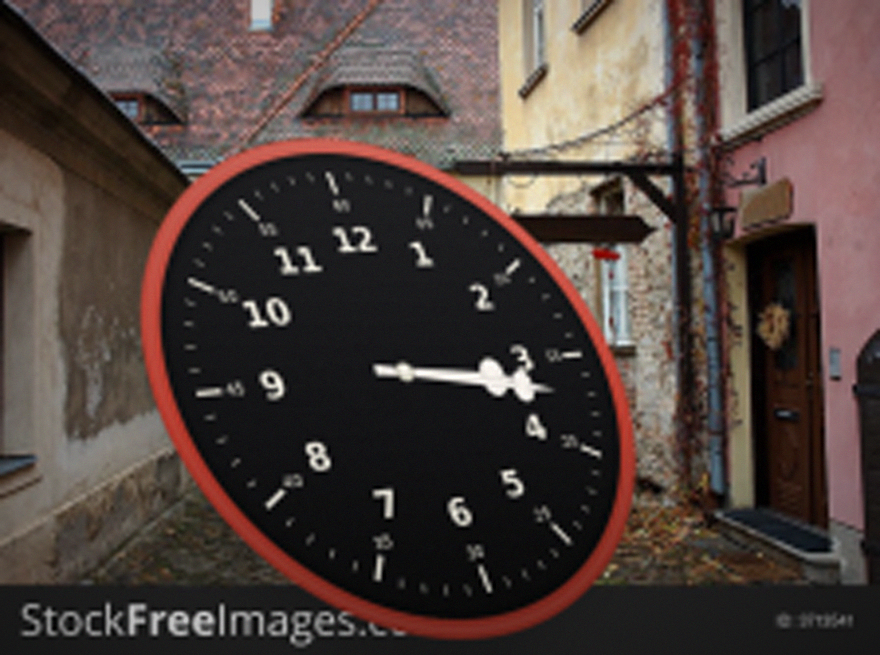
3:17
